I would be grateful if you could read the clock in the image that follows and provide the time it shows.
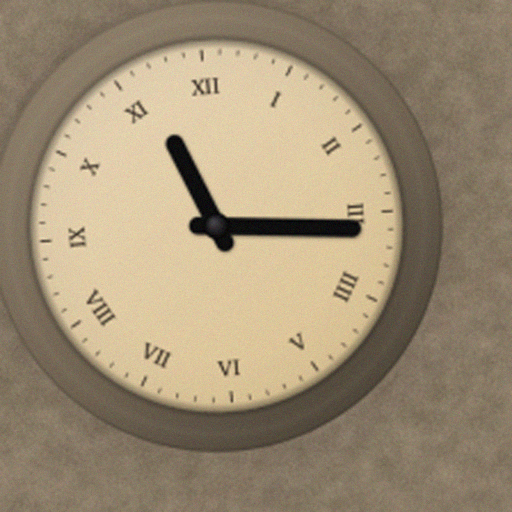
11:16
